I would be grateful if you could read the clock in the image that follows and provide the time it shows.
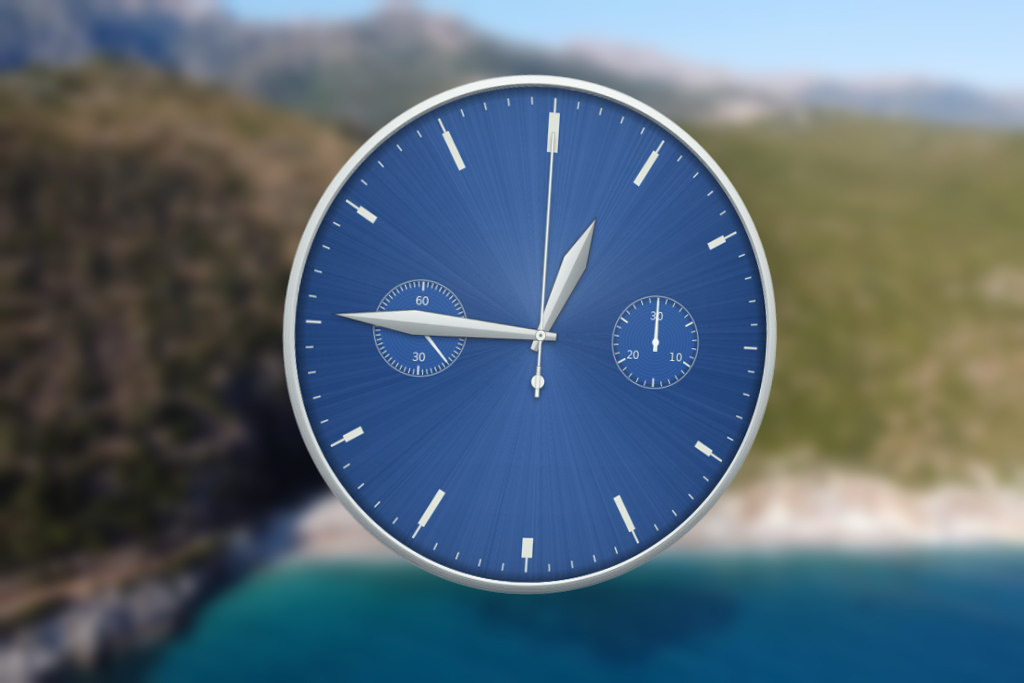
12:45:23
